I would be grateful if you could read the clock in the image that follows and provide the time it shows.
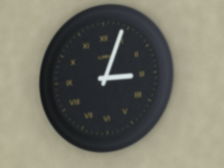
3:04
